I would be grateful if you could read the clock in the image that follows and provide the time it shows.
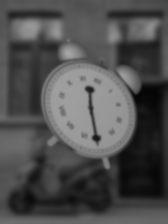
11:26
